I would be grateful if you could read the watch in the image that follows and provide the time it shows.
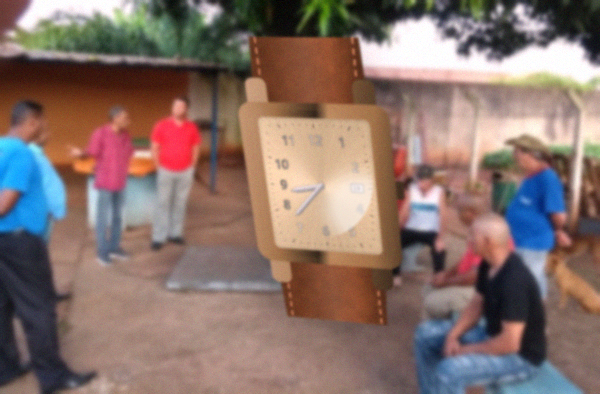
8:37
